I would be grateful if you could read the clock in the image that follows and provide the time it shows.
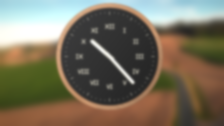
10:23
